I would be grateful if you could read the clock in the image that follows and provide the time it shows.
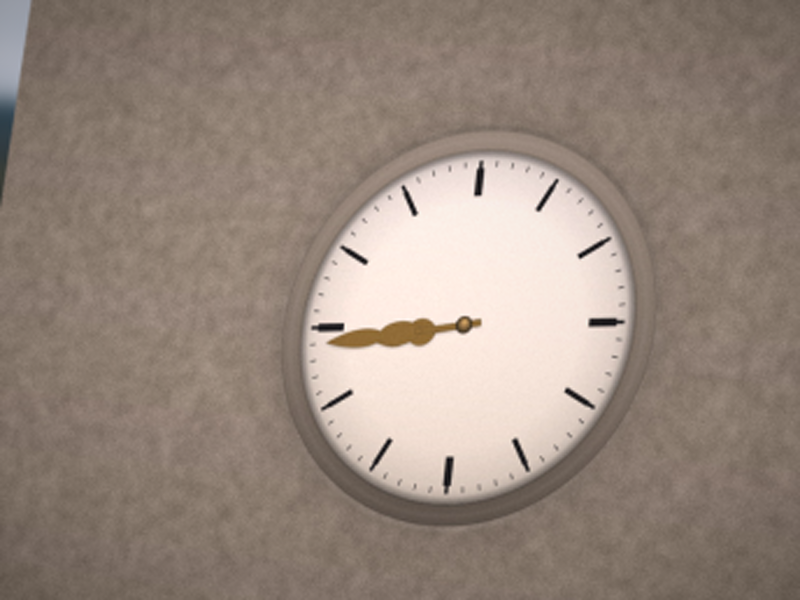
8:44
